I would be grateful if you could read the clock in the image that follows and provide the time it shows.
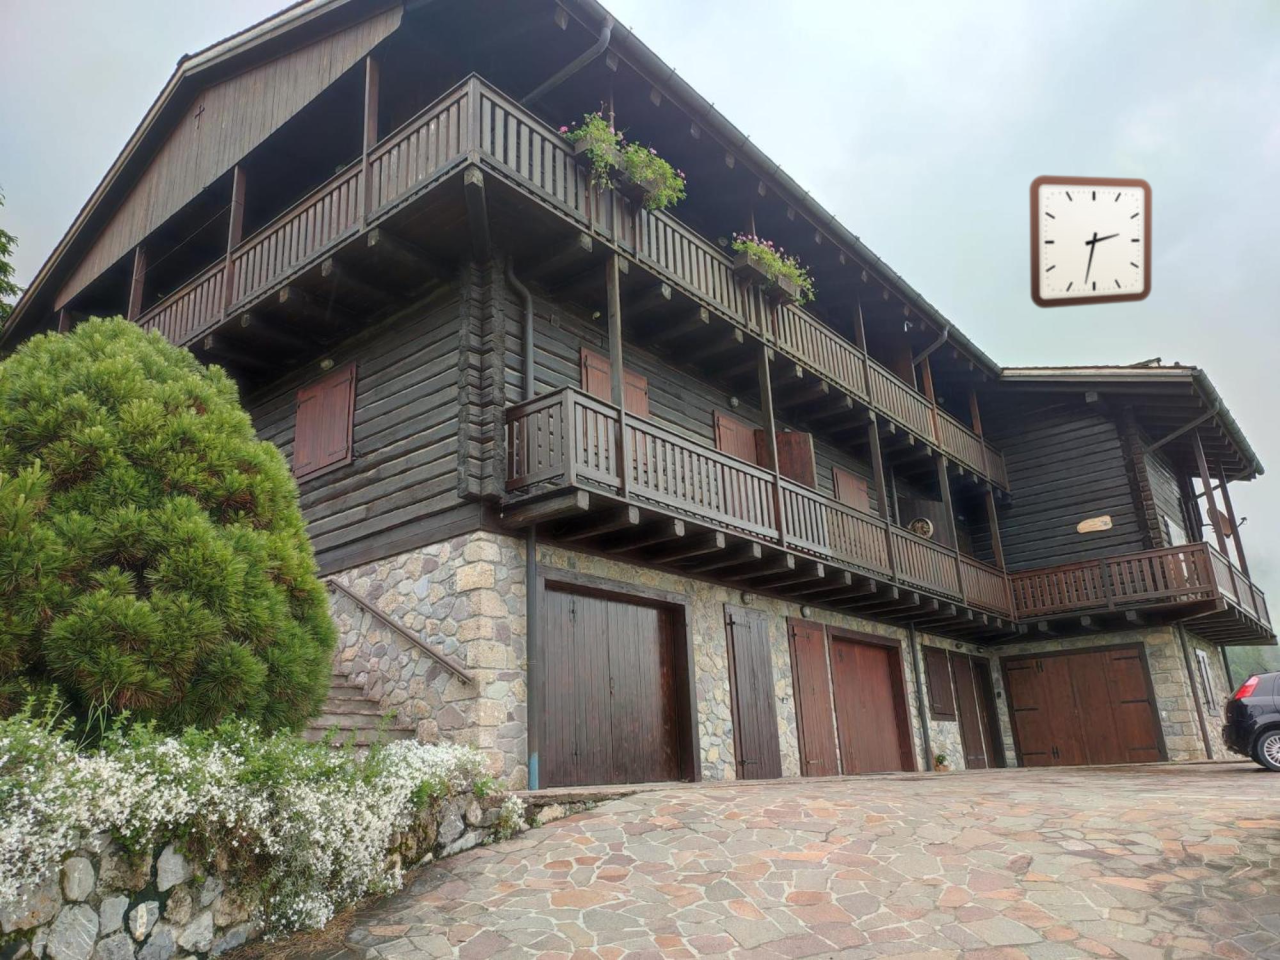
2:32
